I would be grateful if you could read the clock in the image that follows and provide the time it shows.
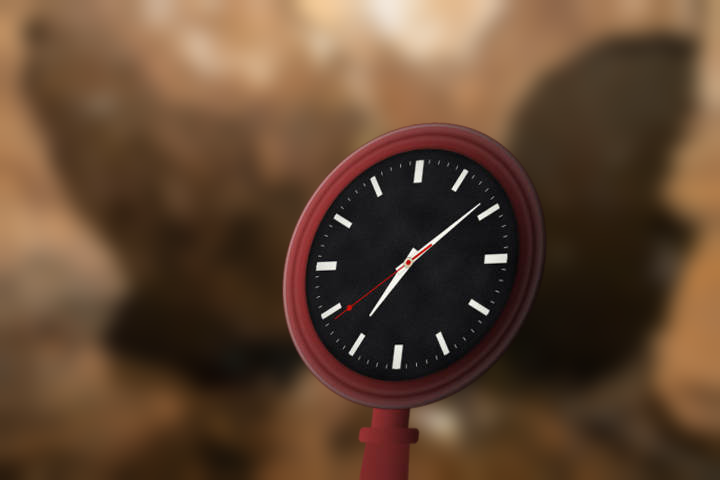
7:08:39
